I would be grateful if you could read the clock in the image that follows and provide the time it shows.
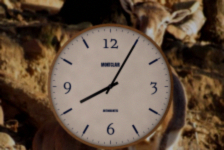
8:05
